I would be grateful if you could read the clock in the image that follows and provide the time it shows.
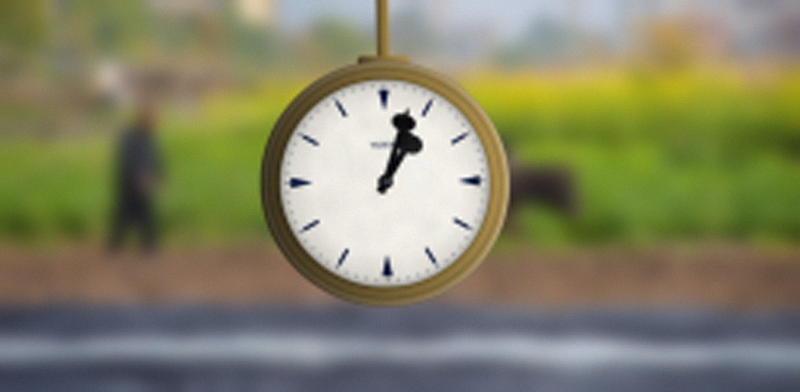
1:03
